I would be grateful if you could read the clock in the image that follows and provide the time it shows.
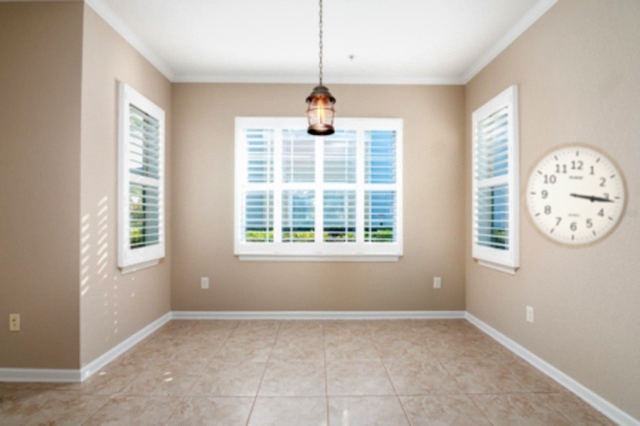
3:16
